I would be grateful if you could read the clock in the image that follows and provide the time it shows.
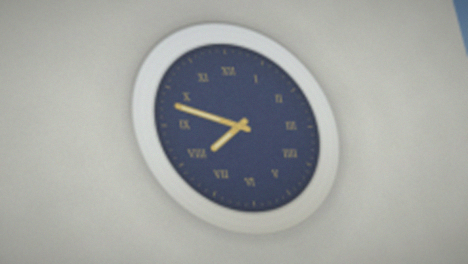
7:48
